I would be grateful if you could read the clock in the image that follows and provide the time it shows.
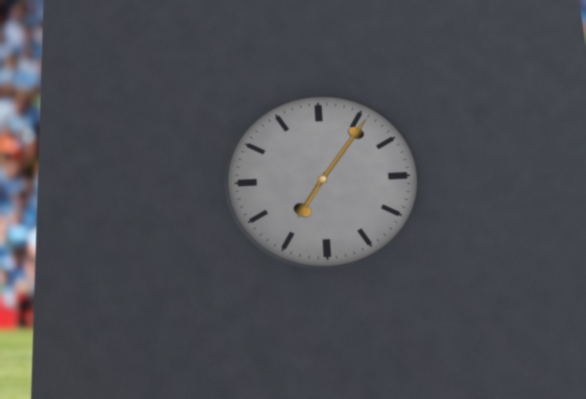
7:06
